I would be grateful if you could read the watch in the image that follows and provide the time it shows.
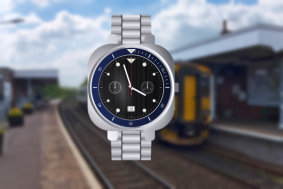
3:57
